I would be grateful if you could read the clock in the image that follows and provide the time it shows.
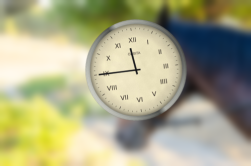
11:45
